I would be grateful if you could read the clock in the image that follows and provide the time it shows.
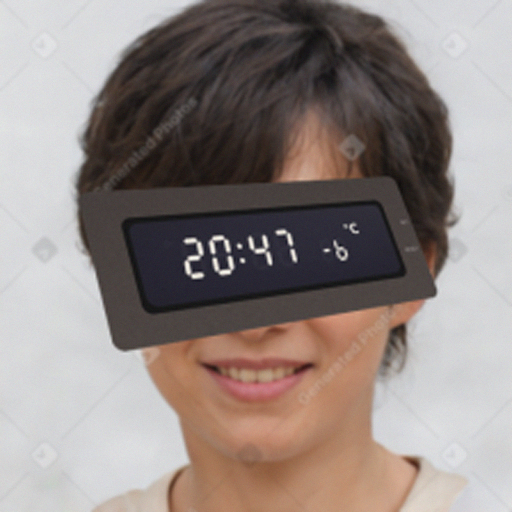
20:47
